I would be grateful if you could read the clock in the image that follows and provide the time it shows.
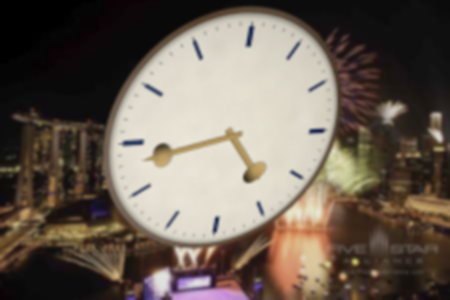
4:43
